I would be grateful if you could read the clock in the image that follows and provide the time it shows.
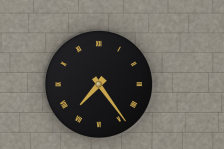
7:24
